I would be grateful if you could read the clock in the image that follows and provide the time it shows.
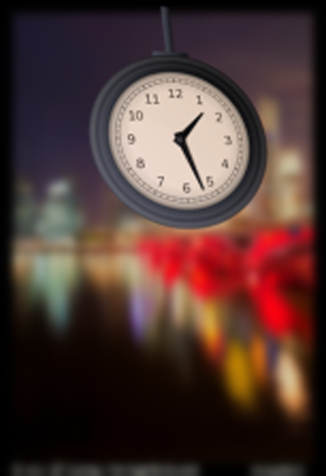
1:27
